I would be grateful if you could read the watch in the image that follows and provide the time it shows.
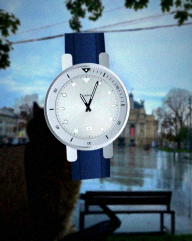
11:04
